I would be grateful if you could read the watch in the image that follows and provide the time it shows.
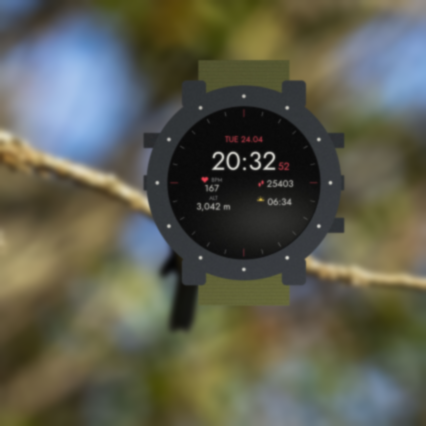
20:32:52
